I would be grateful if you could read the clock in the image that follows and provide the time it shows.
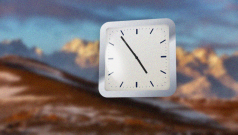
4:54
